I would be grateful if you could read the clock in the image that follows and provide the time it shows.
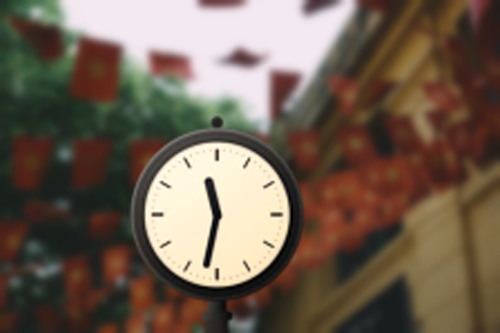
11:32
